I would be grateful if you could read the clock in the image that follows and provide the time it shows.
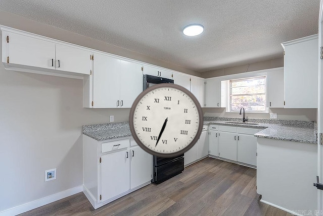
6:33
